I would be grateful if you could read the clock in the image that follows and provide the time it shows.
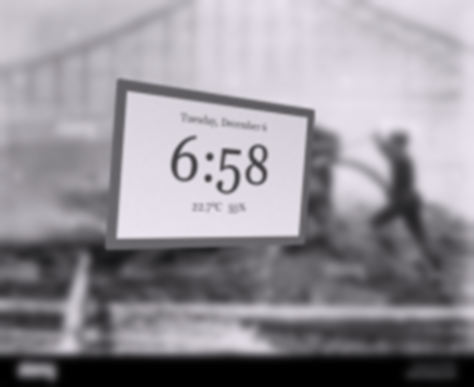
6:58
